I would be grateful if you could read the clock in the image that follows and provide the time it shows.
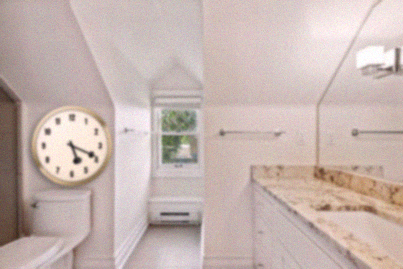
5:19
